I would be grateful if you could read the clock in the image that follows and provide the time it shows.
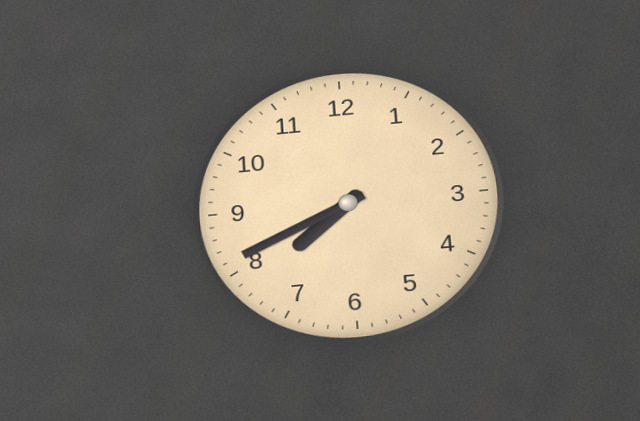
7:41
